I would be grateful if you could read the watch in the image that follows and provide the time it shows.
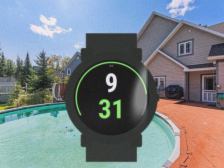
9:31
